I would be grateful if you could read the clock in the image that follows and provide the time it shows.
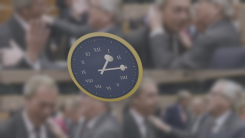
1:15
